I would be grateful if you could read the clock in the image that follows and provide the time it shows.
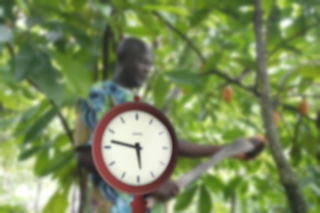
5:47
